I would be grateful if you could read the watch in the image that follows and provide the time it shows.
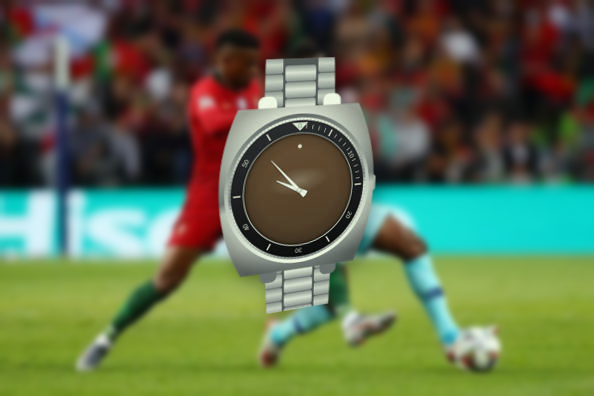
9:53
